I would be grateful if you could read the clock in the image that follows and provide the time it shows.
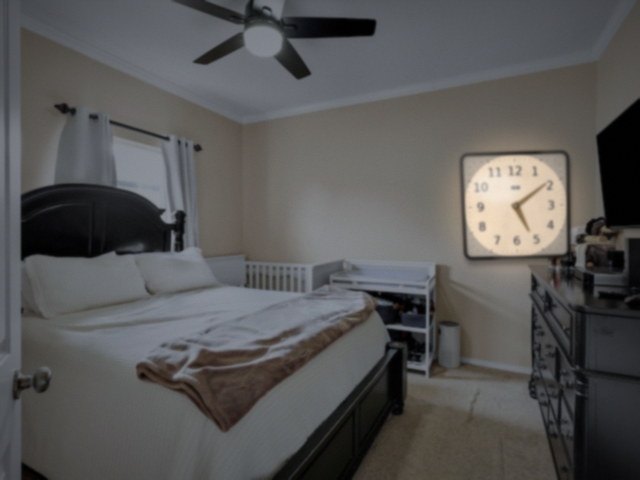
5:09
